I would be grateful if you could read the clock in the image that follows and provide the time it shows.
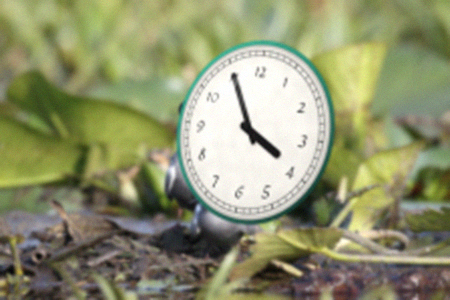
3:55
